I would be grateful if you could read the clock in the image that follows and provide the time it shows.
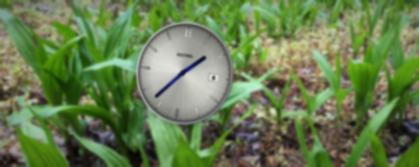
1:37
